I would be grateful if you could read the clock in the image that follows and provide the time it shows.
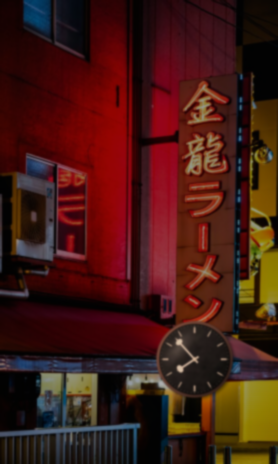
7:53
